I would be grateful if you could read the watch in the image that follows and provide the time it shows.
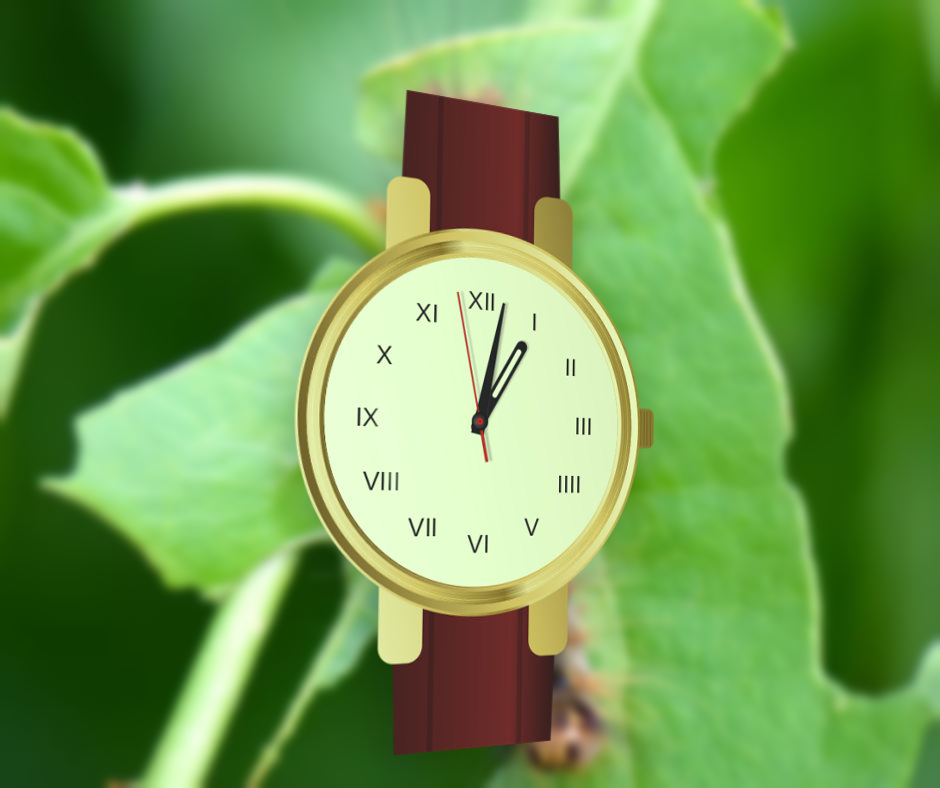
1:01:58
